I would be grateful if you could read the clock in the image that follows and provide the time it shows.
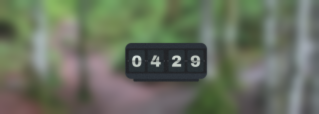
4:29
